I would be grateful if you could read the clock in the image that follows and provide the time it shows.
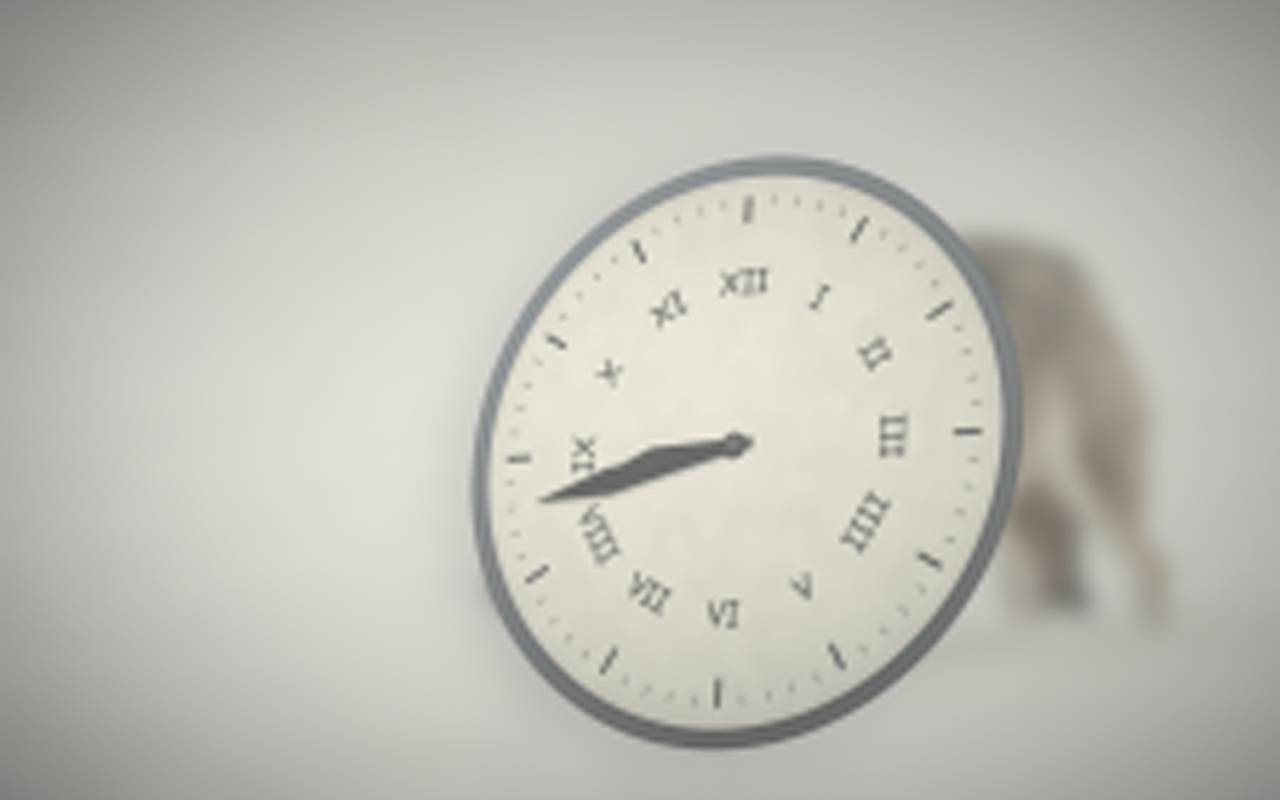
8:43
